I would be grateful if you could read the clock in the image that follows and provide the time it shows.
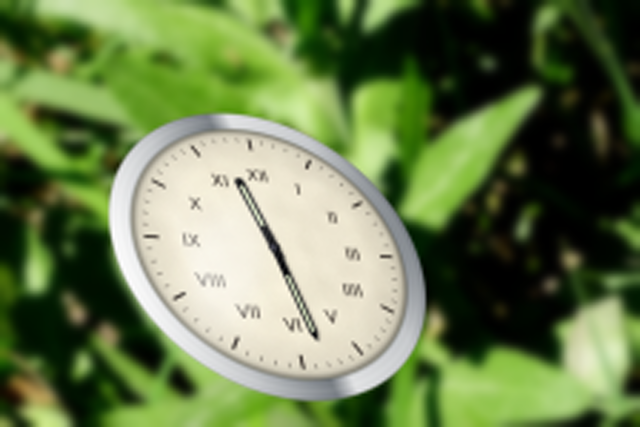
11:28
